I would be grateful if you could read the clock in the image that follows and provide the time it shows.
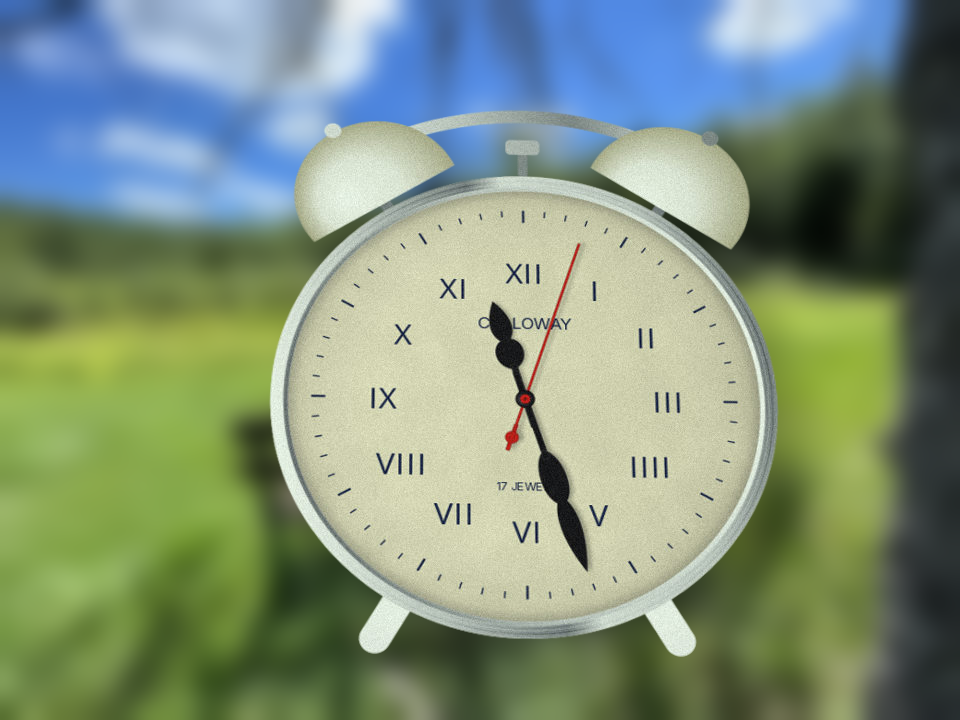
11:27:03
